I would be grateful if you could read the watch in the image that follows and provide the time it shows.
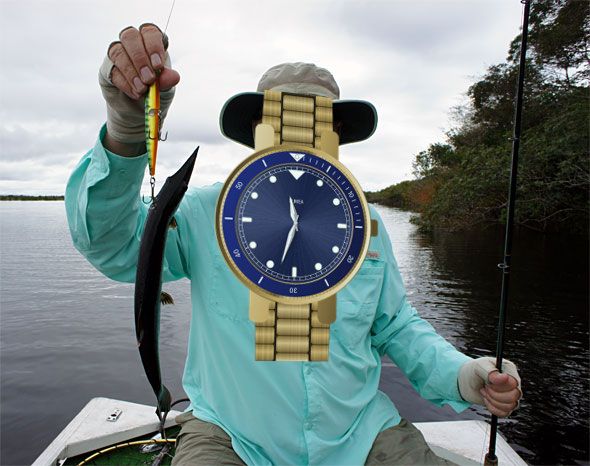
11:33
